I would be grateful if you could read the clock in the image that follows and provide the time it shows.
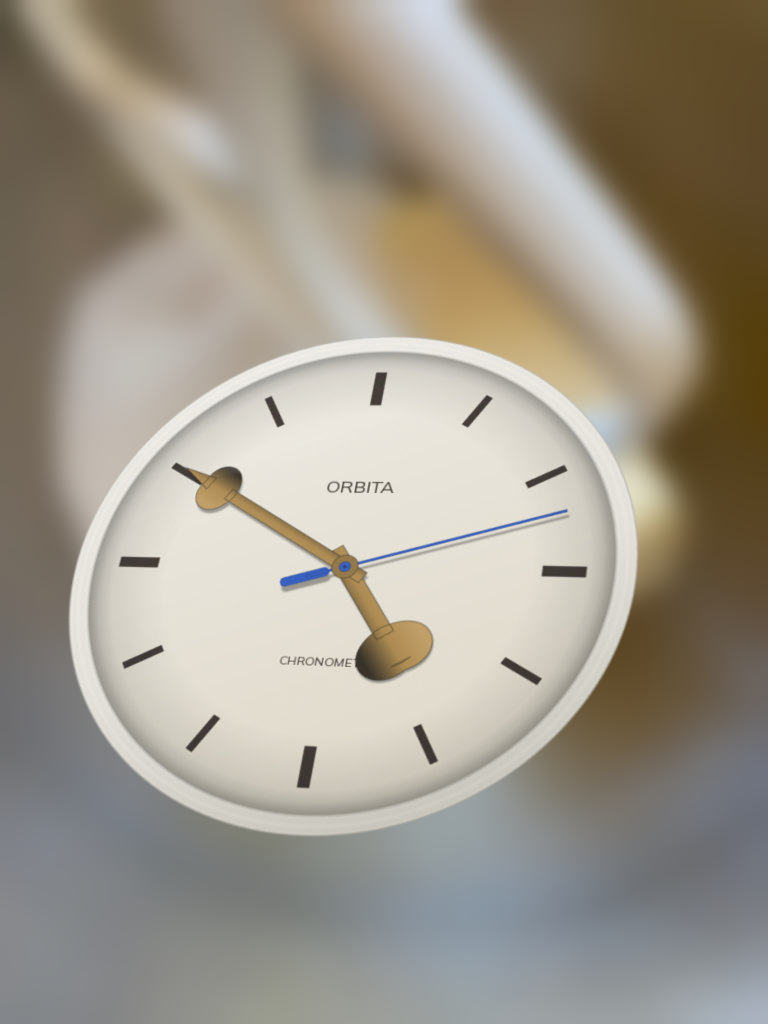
4:50:12
